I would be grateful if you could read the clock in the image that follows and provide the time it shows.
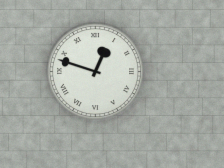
12:48
